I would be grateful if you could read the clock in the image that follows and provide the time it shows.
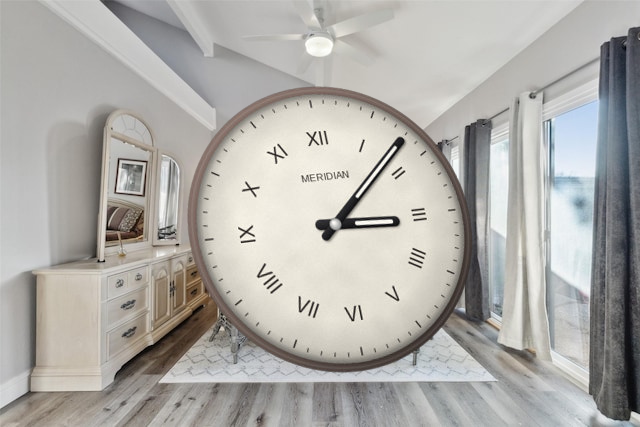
3:08
